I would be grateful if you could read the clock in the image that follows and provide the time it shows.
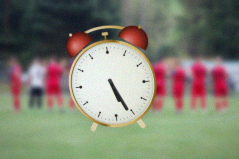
5:26
